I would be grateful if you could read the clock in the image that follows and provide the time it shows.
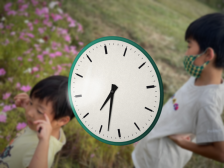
7:33
